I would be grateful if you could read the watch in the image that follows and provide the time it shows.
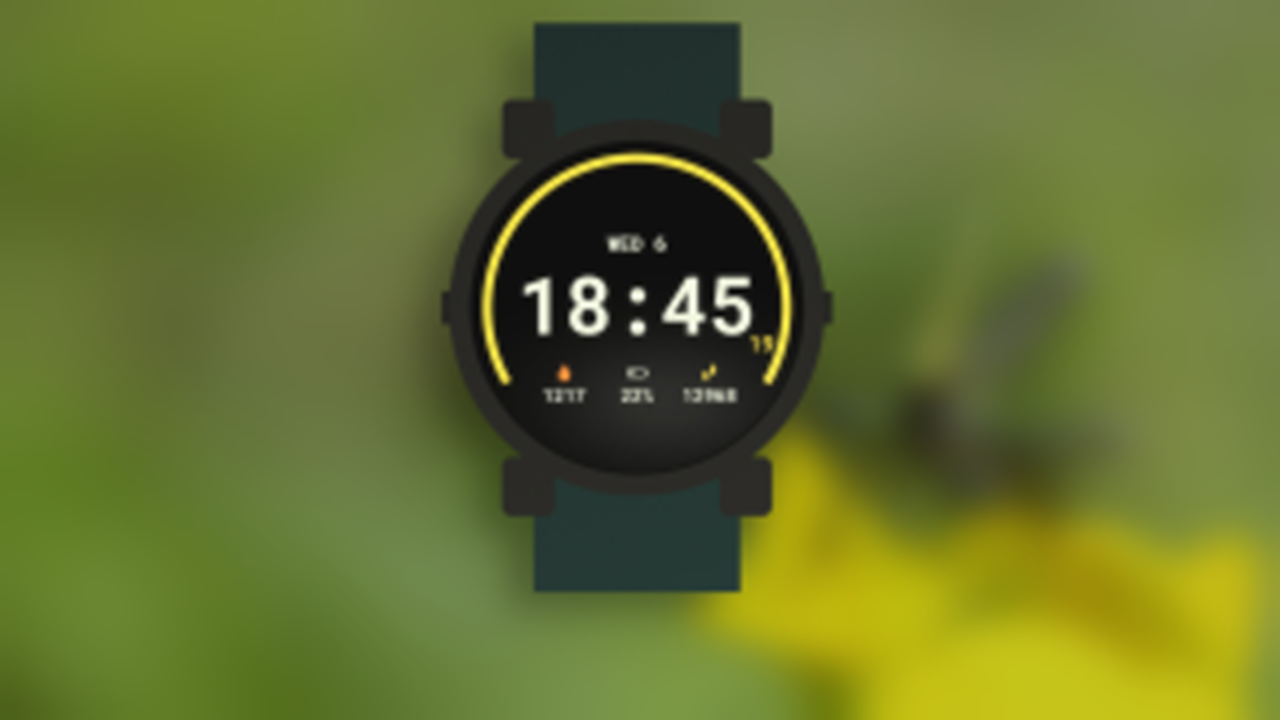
18:45
